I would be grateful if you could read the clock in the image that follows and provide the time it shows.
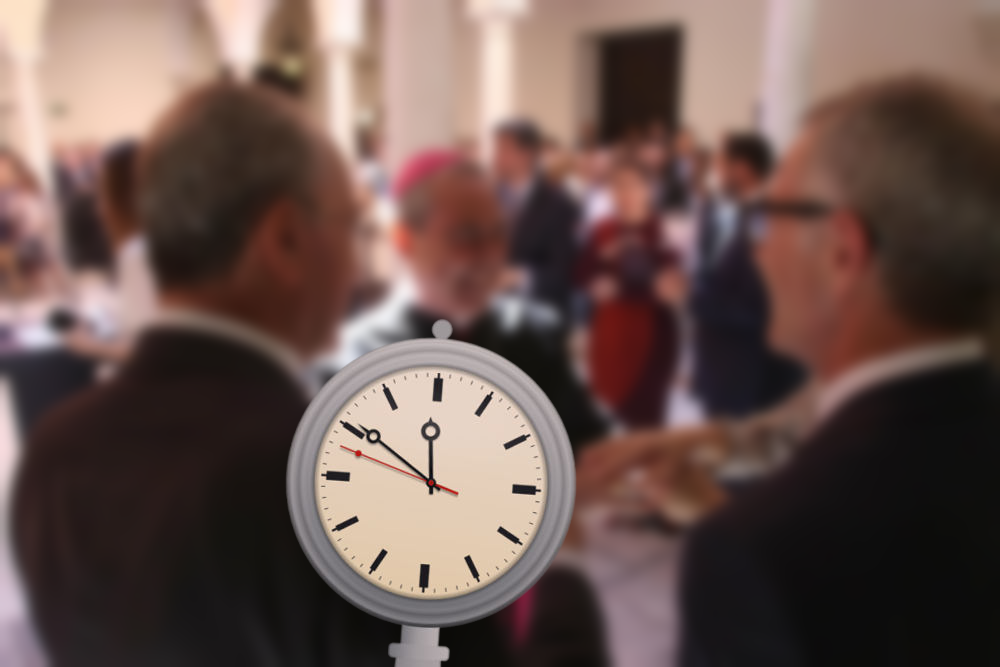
11:50:48
